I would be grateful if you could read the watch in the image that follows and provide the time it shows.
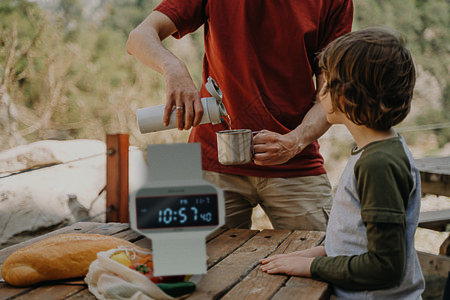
10:57
